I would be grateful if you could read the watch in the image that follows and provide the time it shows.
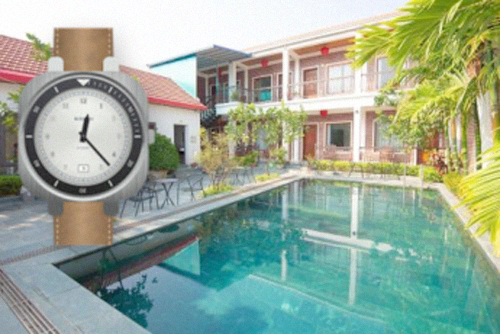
12:23
